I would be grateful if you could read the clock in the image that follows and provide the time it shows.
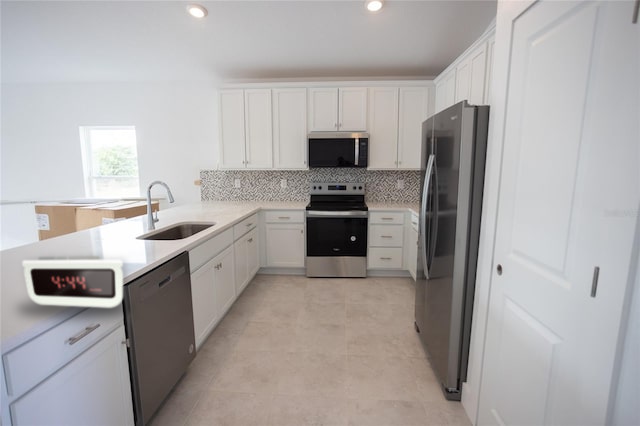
4:44
